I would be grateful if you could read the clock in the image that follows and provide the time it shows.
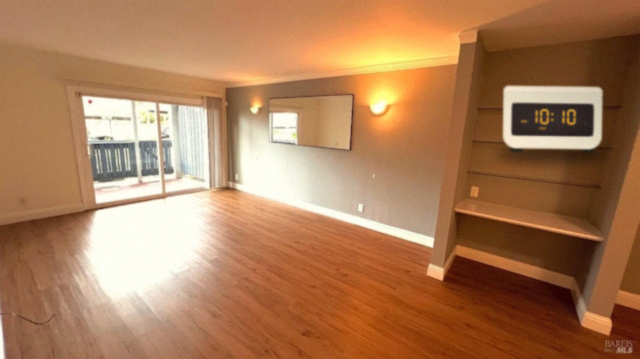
10:10
